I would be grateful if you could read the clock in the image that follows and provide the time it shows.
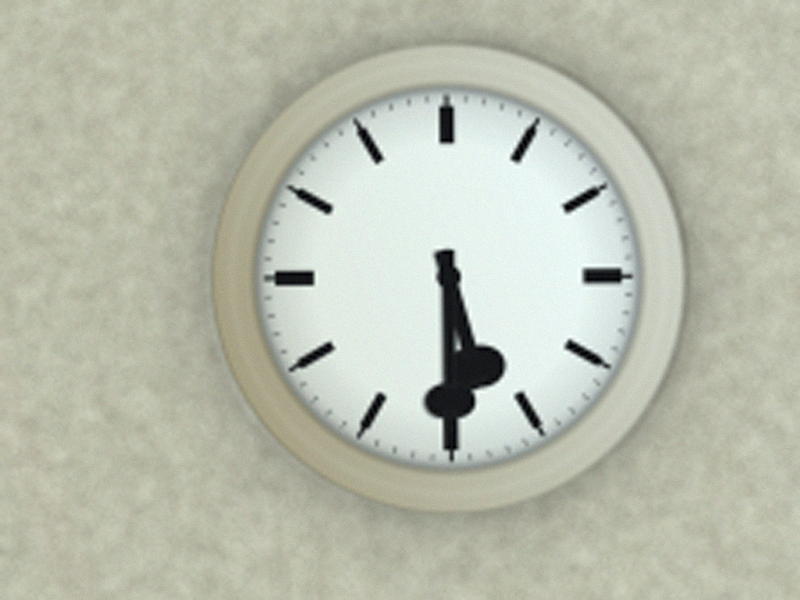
5:30
